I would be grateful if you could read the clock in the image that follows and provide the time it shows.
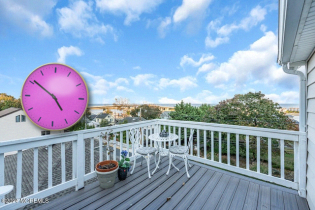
4:51
